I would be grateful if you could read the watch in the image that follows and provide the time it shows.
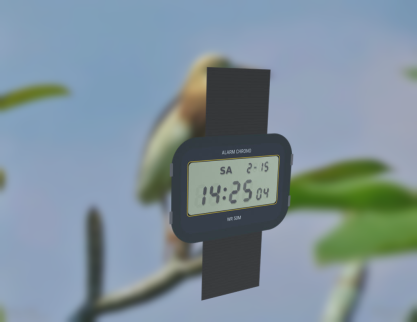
14:25:04
